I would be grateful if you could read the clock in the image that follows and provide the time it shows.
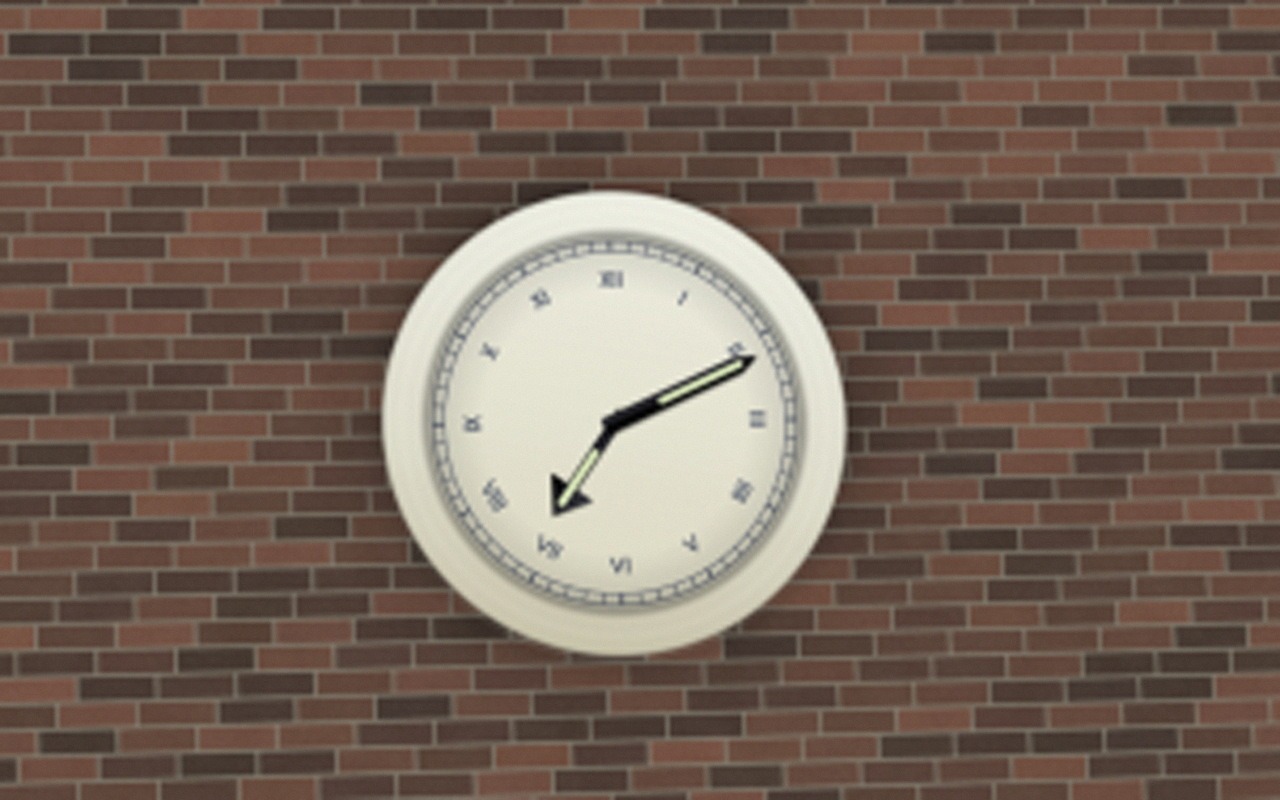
7:11
